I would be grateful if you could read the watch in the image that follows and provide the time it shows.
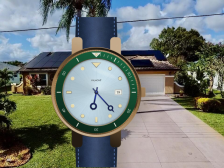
6:23
